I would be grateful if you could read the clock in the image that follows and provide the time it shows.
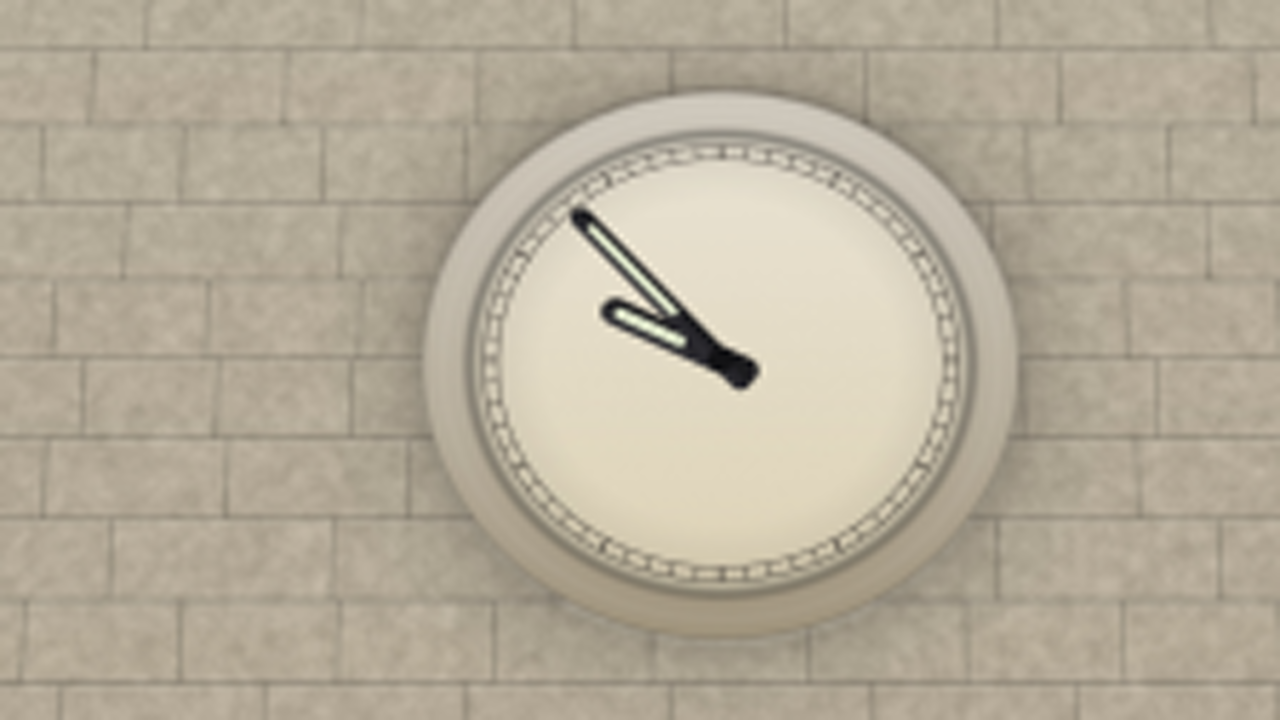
9:53
